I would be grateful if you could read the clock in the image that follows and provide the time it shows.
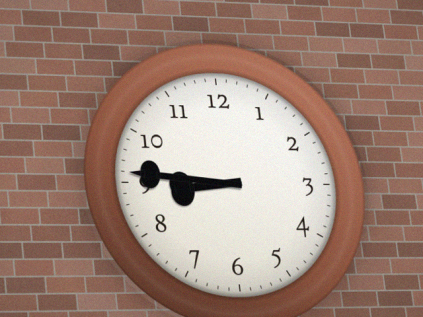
8:46
